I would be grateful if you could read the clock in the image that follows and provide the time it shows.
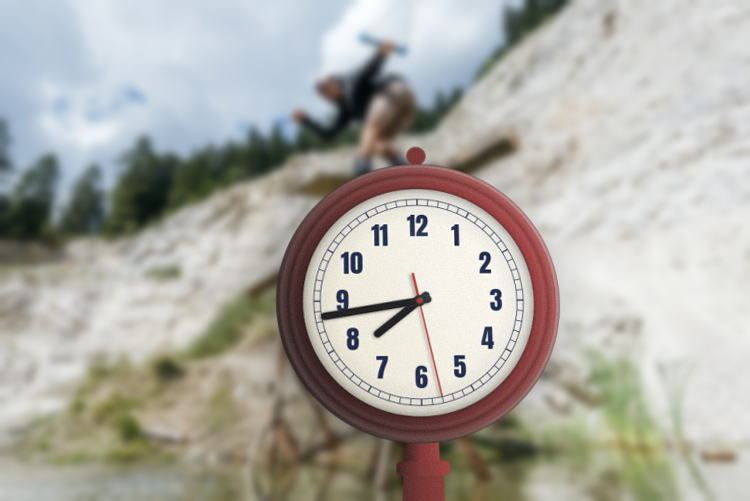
7:43:28
